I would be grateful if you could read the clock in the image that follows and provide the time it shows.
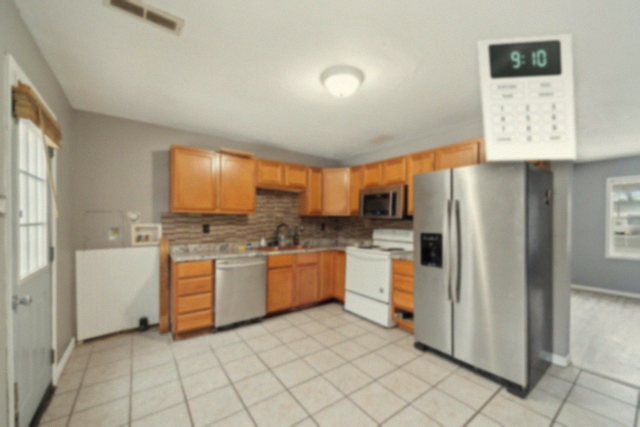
9:10
